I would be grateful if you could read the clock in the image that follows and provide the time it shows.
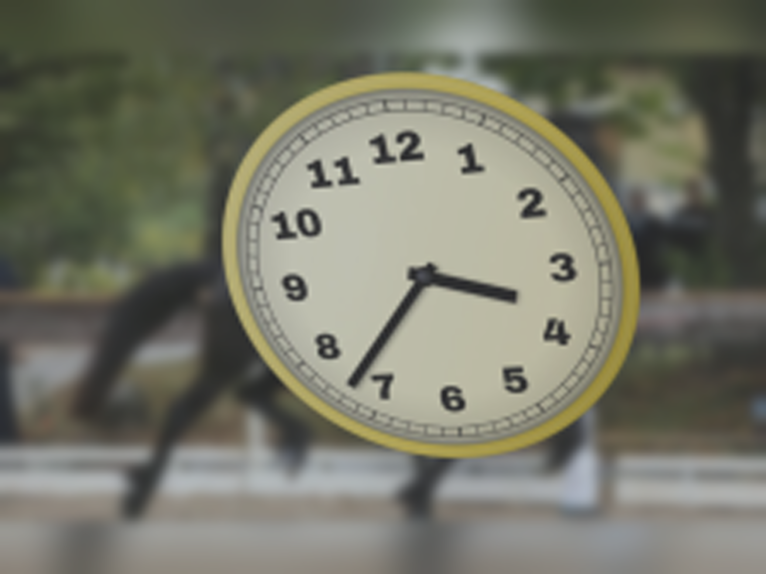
3:37
